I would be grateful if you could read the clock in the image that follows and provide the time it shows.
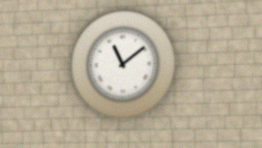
11:09
